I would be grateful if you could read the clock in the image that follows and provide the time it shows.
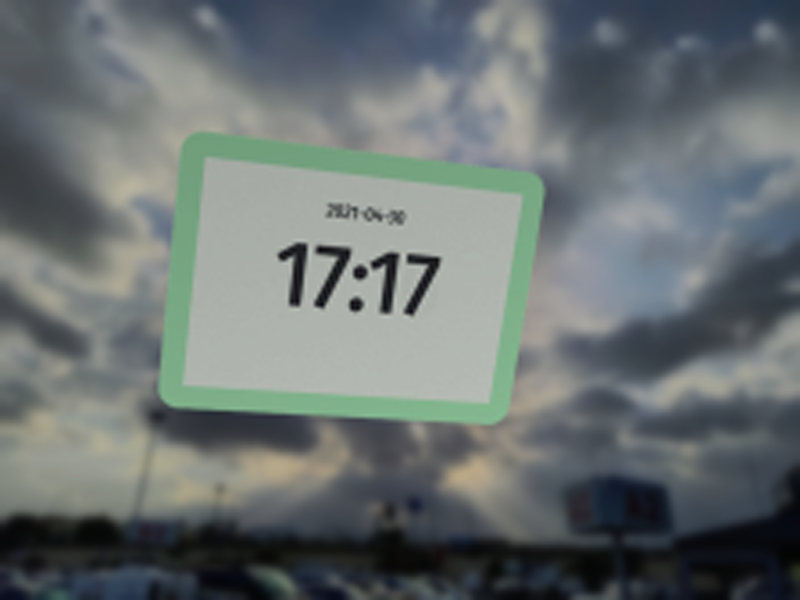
17:17
